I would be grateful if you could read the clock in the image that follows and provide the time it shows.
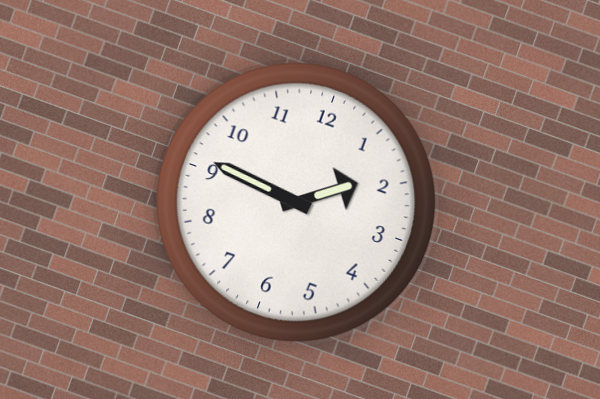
1:46
